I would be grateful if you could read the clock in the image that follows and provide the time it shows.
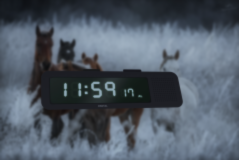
11:59:17
